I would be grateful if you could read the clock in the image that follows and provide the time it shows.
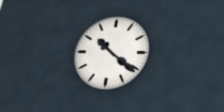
10:21
